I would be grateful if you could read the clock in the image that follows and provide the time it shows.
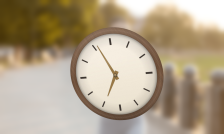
6:56
